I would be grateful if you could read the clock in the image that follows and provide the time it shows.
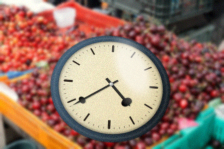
4:39
